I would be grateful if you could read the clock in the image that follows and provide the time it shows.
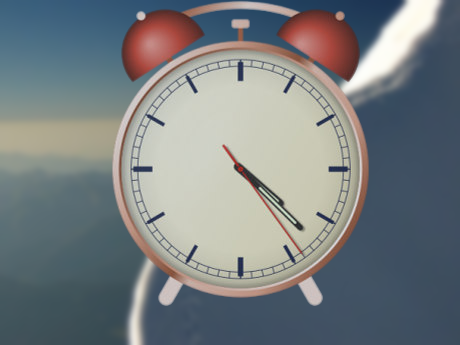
4:22:24
